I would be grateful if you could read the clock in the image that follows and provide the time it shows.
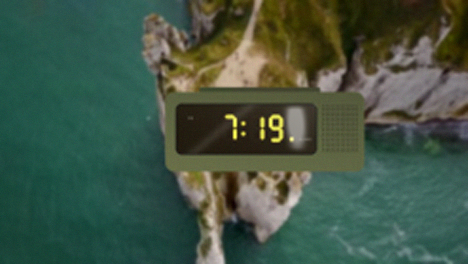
7:19
